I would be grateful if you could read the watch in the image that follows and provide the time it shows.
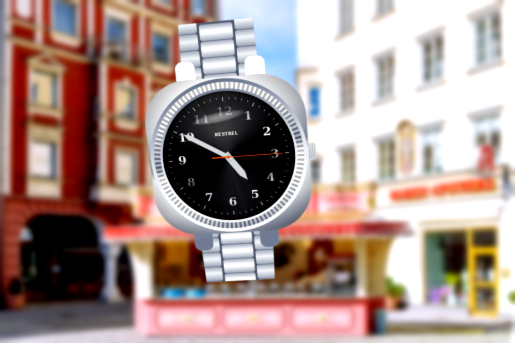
4:50:15
